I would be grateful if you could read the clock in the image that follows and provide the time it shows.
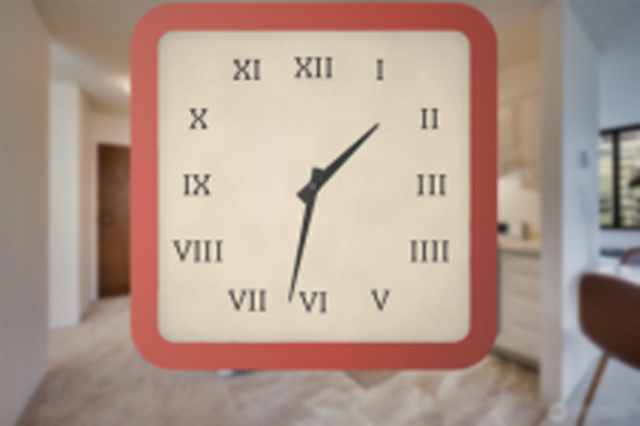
1:32
